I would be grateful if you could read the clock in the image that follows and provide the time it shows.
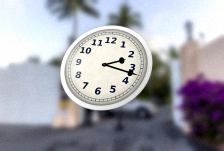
2:17
